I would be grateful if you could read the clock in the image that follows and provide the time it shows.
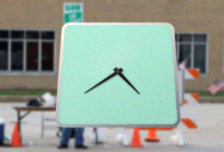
4:39
